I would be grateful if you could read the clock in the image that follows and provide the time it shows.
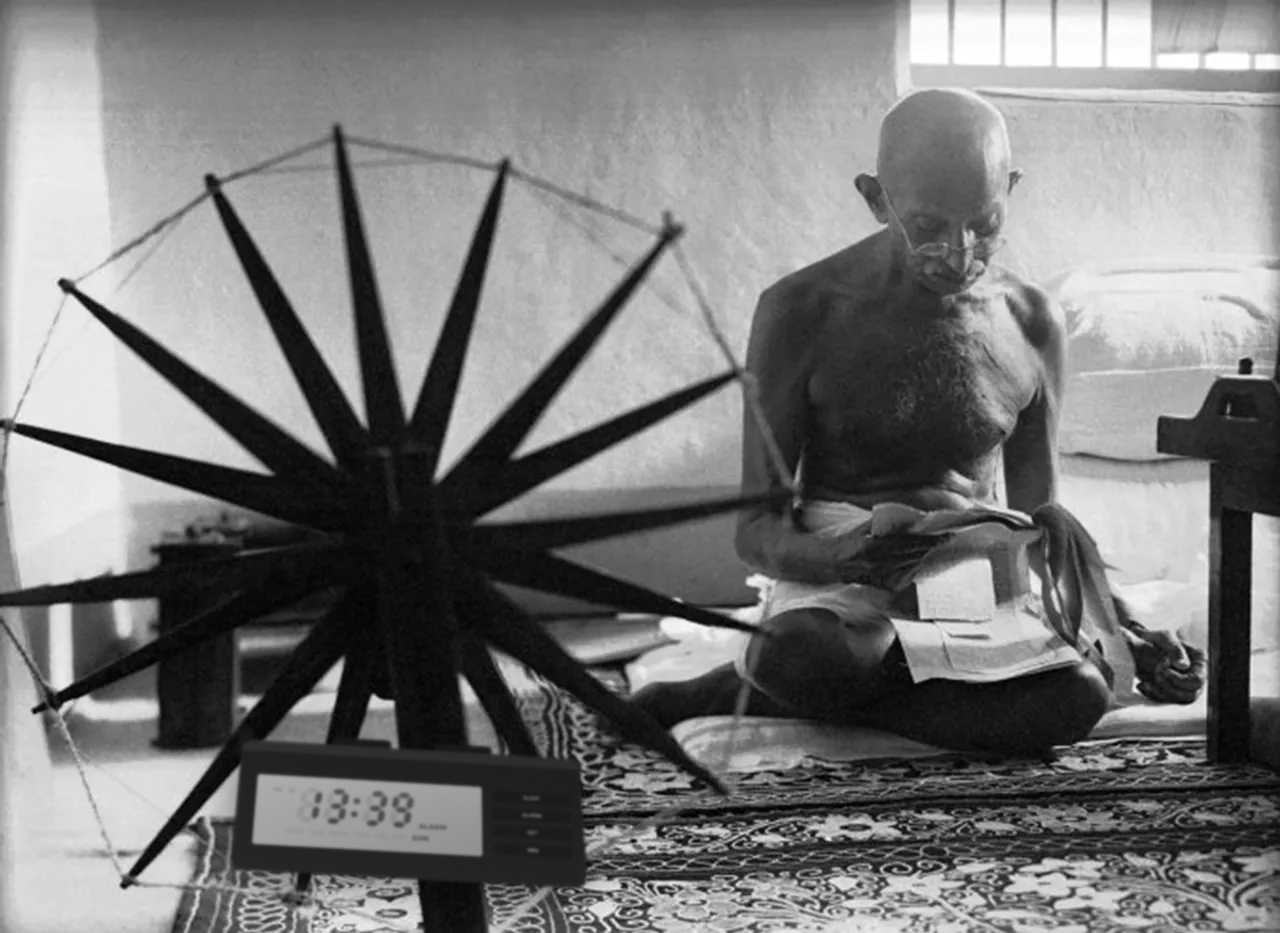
13:39
